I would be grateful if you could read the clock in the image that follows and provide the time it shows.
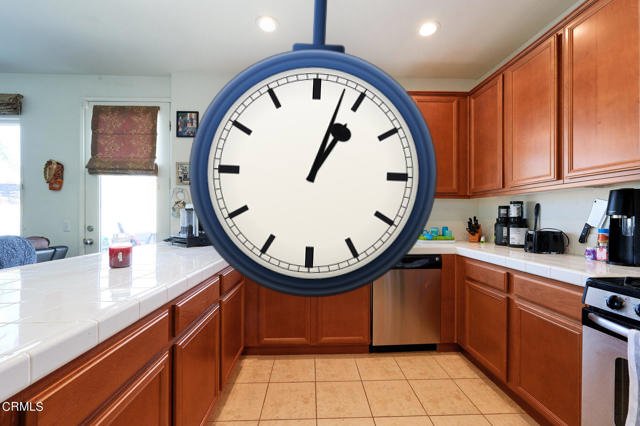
1:03
